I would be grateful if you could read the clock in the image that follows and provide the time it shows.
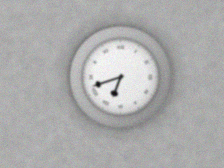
6:42
